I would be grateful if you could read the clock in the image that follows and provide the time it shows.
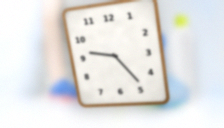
9:24
